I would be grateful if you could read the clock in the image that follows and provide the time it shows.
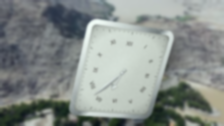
6:37
